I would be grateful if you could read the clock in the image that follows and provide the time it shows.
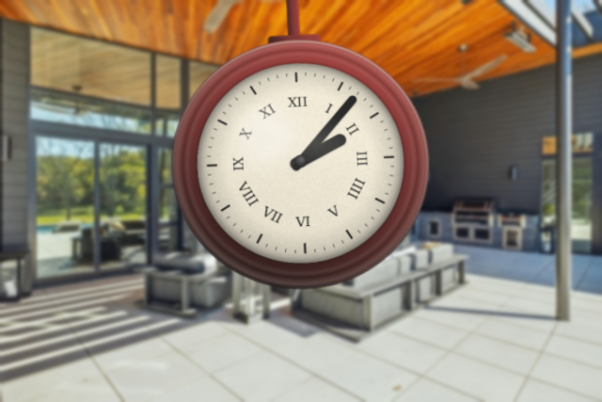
2:07
